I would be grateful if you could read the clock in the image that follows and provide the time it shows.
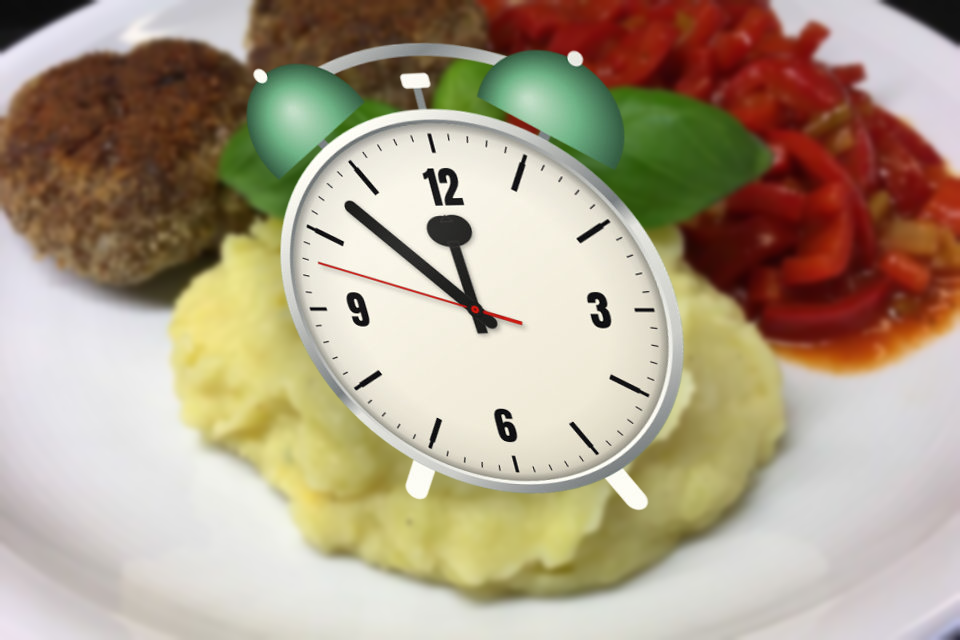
11:52:48
